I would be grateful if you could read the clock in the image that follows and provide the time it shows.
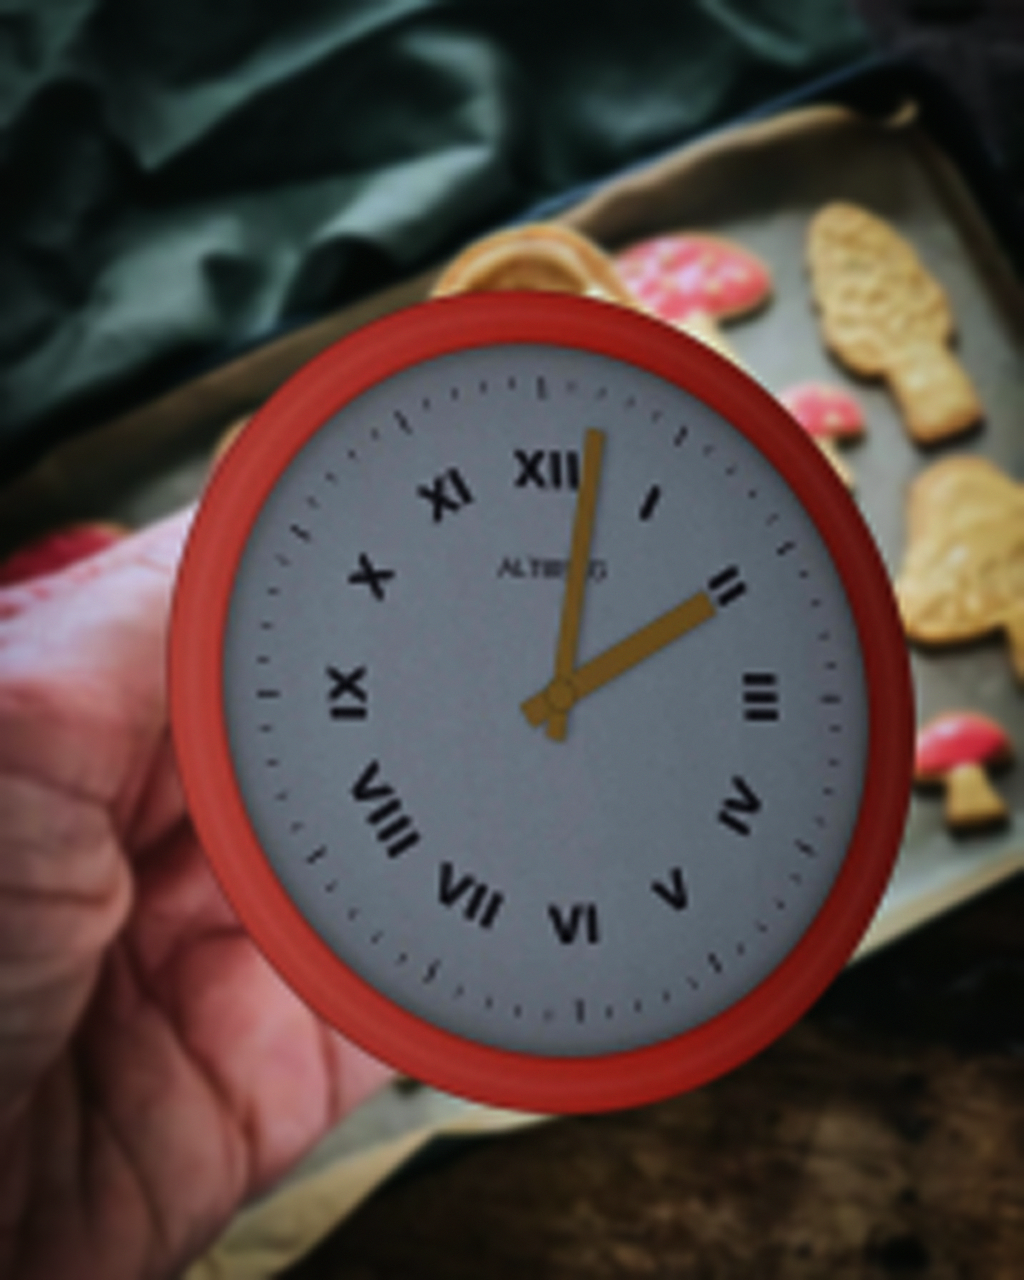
2:02
